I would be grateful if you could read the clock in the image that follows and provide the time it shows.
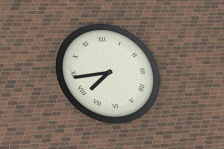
7:44
